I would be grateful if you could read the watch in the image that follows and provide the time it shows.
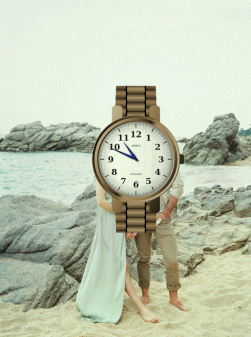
10:49
